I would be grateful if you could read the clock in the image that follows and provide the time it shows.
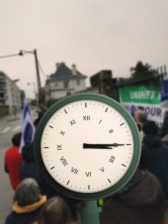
3:15
